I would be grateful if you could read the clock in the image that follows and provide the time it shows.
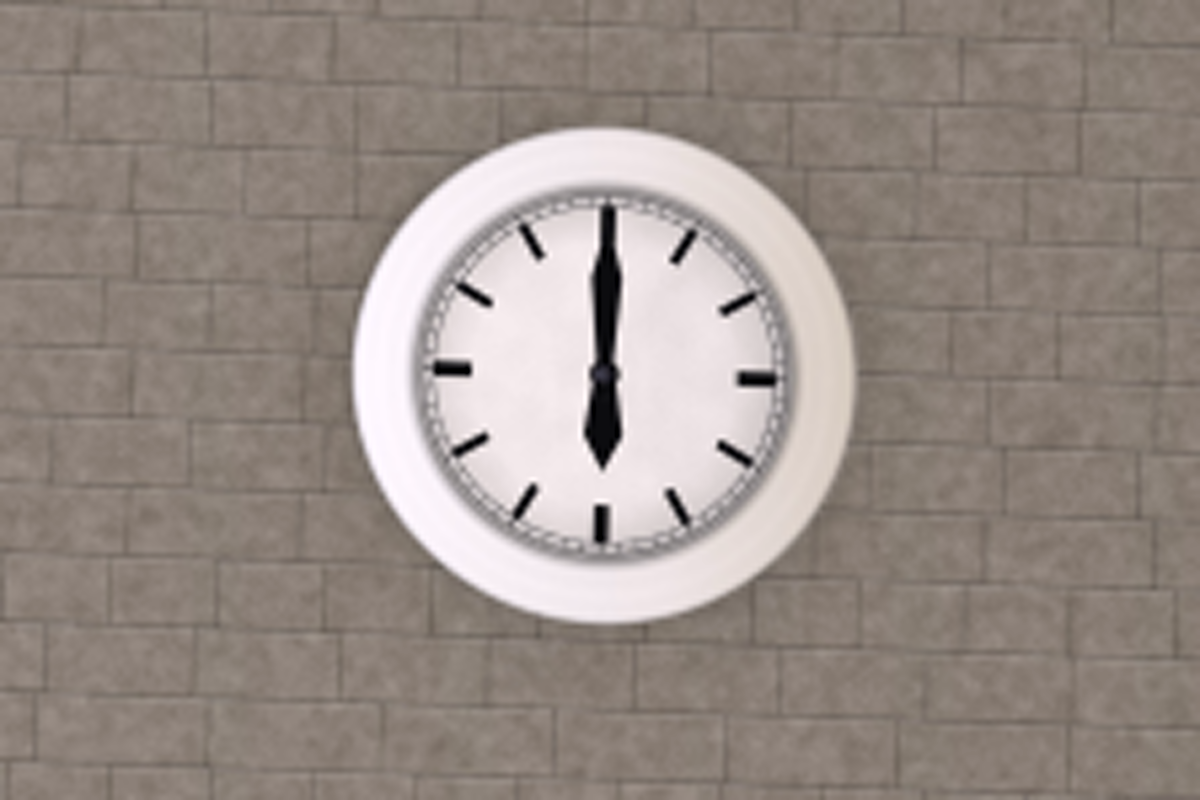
6:00
